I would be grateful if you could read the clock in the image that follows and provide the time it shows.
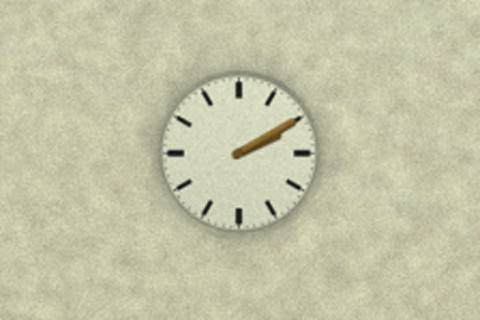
2:10
